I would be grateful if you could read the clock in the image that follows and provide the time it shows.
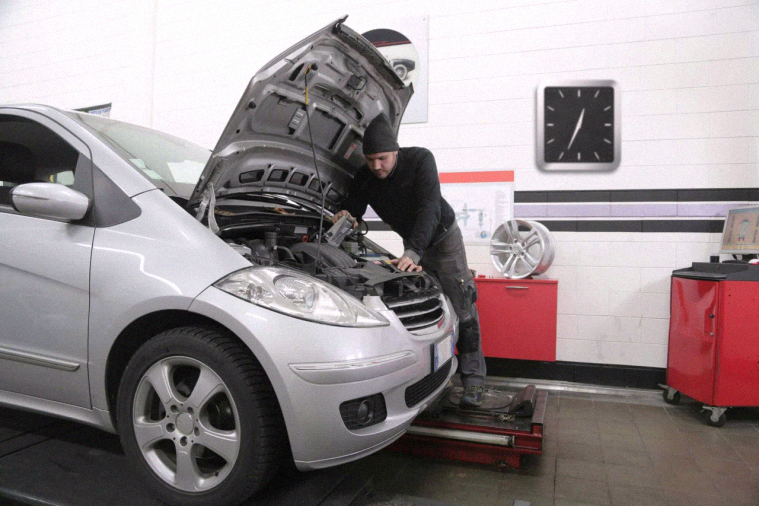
12:34
